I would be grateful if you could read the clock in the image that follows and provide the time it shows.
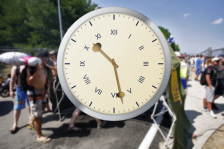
10:28
